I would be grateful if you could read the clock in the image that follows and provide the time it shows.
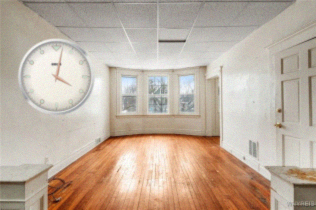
4:02
